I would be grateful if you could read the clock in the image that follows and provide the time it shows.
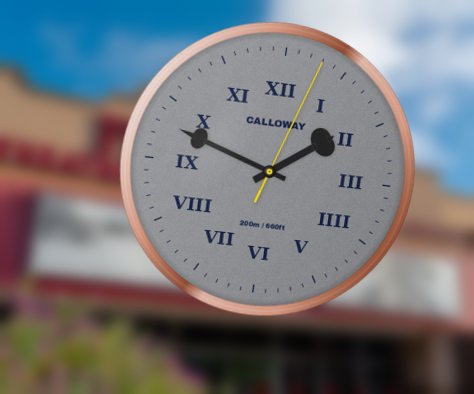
1:48:03
